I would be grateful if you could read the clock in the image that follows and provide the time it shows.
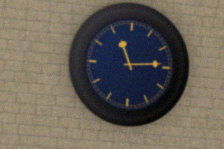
11:14
